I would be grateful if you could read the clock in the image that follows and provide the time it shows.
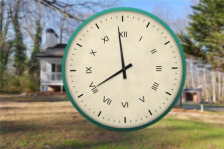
7:59
